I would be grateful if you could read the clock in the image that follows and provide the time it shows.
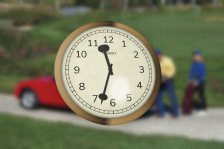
11:33
